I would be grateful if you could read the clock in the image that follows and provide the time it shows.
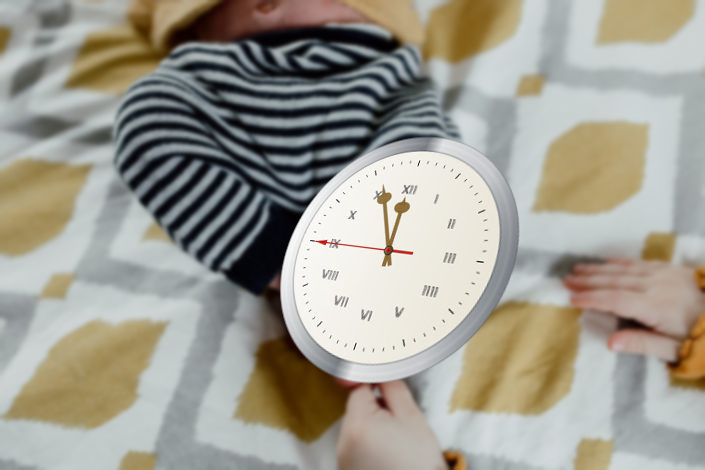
11:55:45
